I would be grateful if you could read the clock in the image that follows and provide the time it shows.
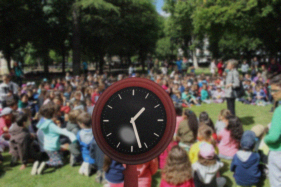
1:27
